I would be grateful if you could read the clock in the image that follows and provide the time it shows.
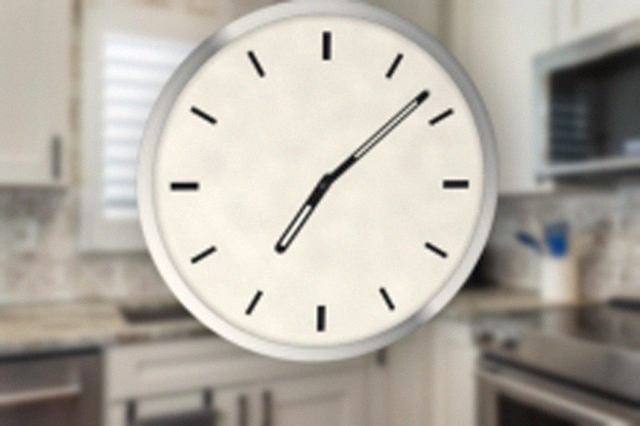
7:08
